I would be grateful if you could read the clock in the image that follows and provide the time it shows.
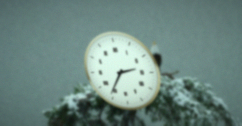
2:36
